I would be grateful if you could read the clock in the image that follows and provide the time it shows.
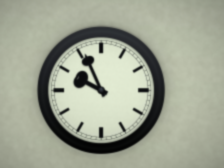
9:56
